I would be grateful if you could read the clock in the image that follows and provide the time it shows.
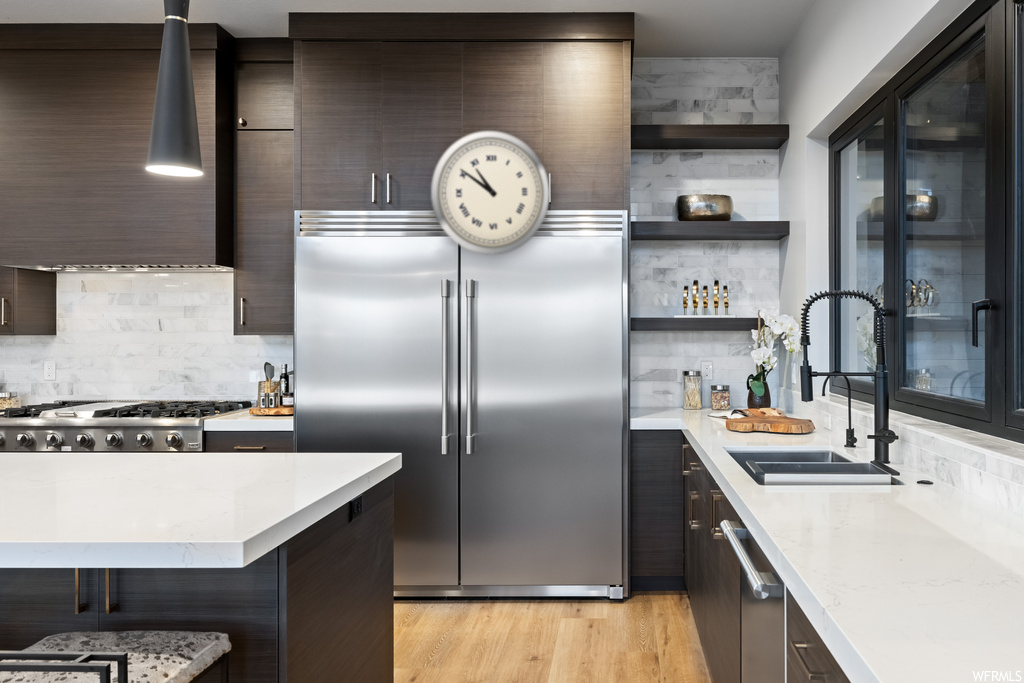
10:51
